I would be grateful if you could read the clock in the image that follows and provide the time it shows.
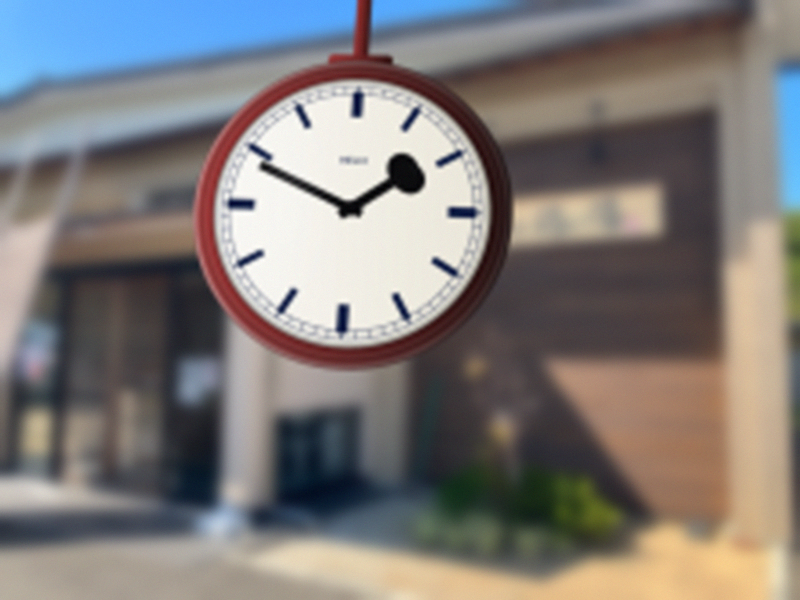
1:49
